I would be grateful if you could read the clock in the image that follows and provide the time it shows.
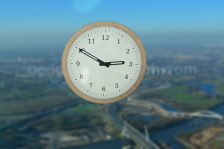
2:50
